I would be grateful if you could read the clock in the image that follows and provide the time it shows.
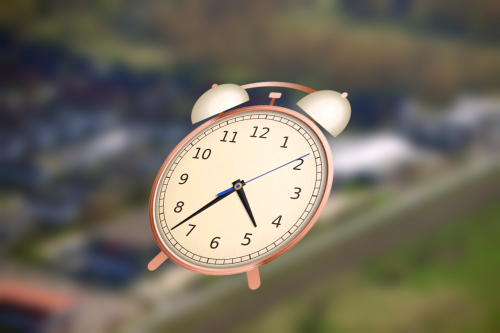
4:37:09
